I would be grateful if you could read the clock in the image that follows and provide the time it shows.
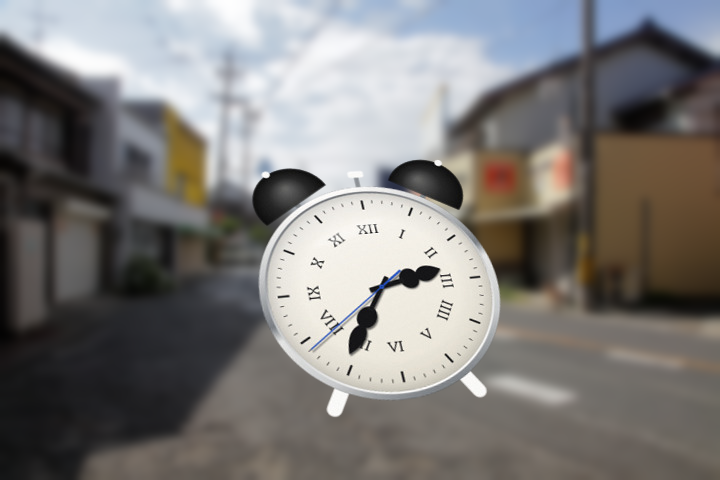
2:35:39
